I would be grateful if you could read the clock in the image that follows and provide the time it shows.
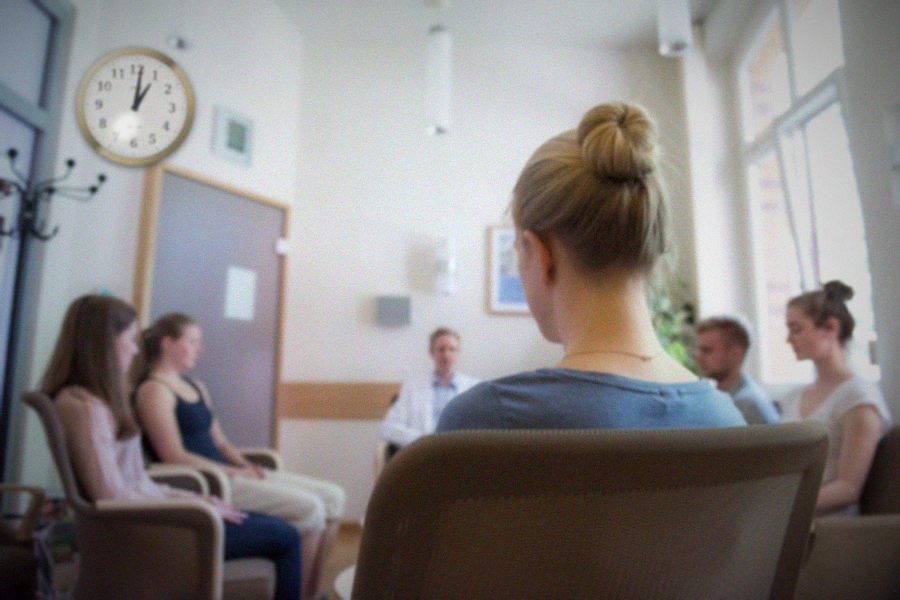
1:01
